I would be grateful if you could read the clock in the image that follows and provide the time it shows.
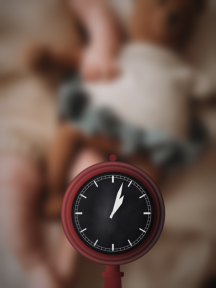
1:03
